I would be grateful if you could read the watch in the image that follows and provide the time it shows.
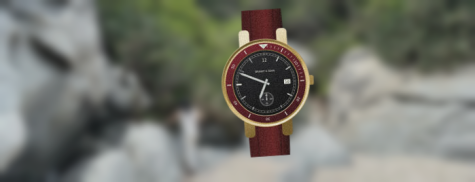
6:49
